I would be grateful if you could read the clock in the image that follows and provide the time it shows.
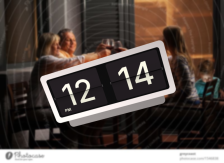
12:14
